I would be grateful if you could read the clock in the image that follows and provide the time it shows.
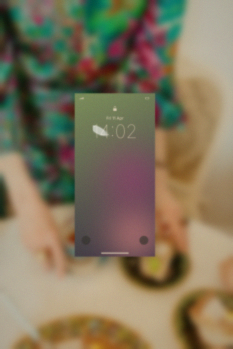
14:02
